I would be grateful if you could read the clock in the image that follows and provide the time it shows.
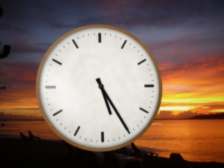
5:25
